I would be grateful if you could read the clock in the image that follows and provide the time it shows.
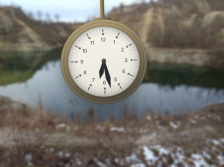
6:28
